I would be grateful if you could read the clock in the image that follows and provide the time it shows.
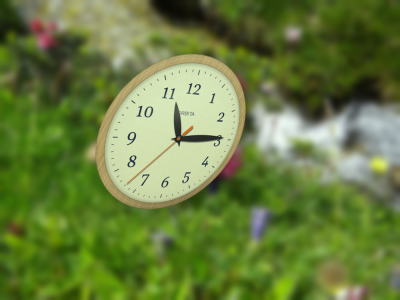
11:14:37
